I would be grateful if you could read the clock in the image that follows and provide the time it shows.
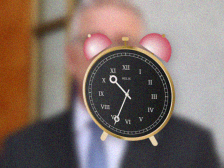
10:34
